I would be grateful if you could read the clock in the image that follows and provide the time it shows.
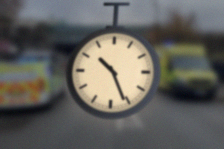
10:26
